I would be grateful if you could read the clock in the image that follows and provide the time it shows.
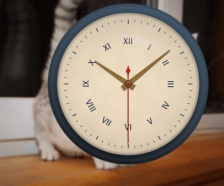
10:08:30
